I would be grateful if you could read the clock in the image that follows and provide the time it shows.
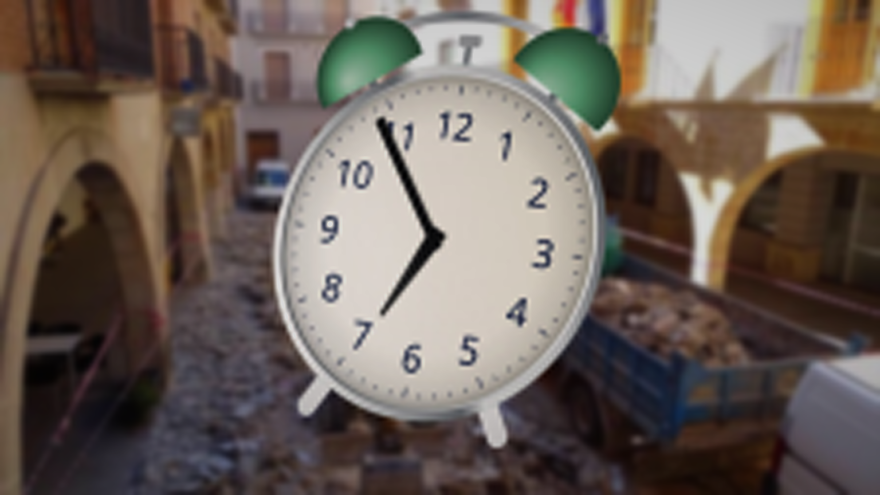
6:54
